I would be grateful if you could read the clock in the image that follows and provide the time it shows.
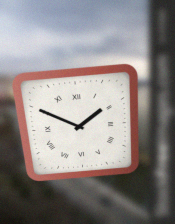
1:50
